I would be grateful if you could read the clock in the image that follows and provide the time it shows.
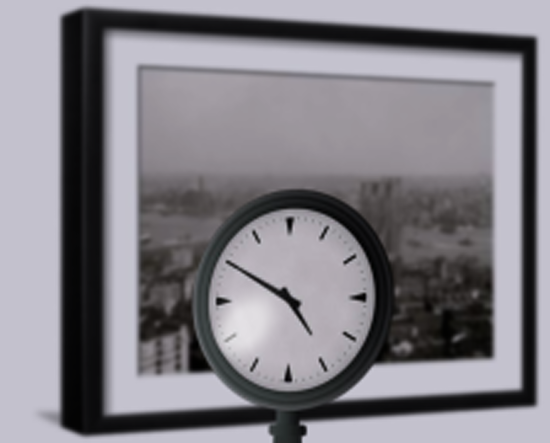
4:50
